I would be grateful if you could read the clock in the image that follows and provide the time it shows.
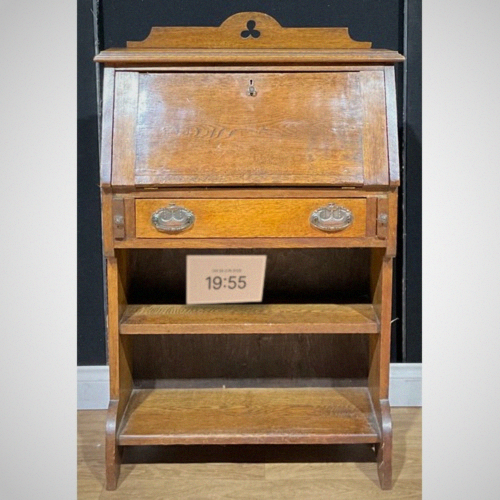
19:55
